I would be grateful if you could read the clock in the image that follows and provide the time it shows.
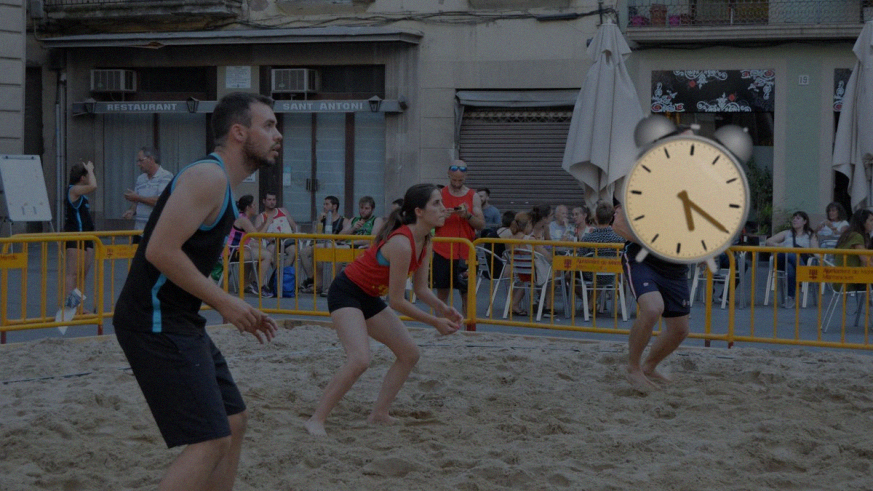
5:20
